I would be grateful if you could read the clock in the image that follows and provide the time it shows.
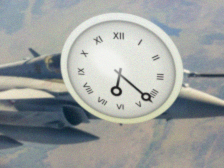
6:22
